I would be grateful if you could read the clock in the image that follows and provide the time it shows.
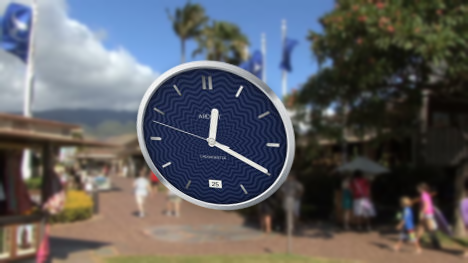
12:19:48
